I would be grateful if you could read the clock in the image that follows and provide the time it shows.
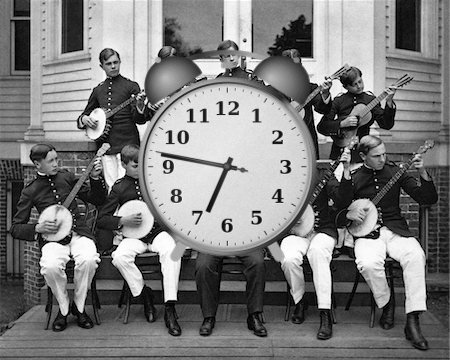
6:46:47
